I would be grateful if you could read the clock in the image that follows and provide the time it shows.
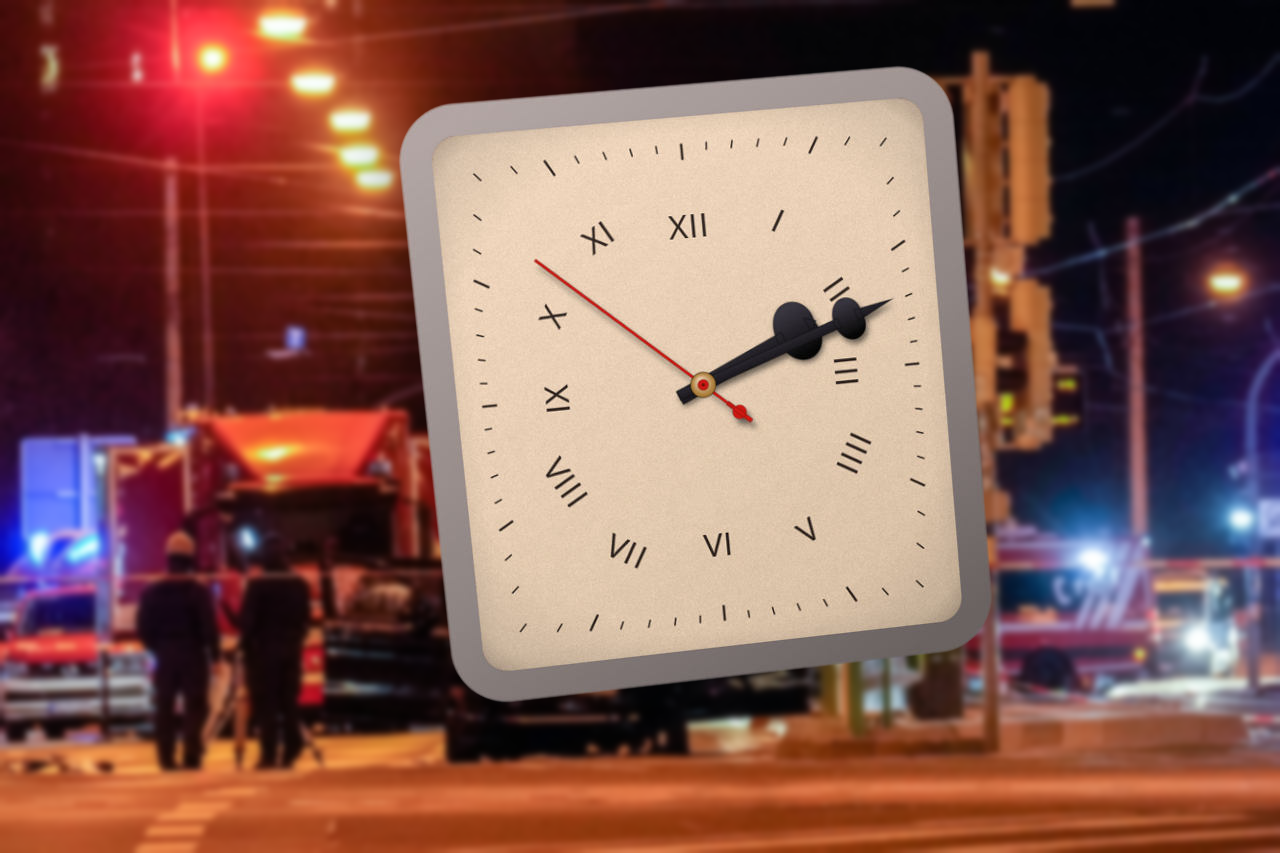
2:11:52
